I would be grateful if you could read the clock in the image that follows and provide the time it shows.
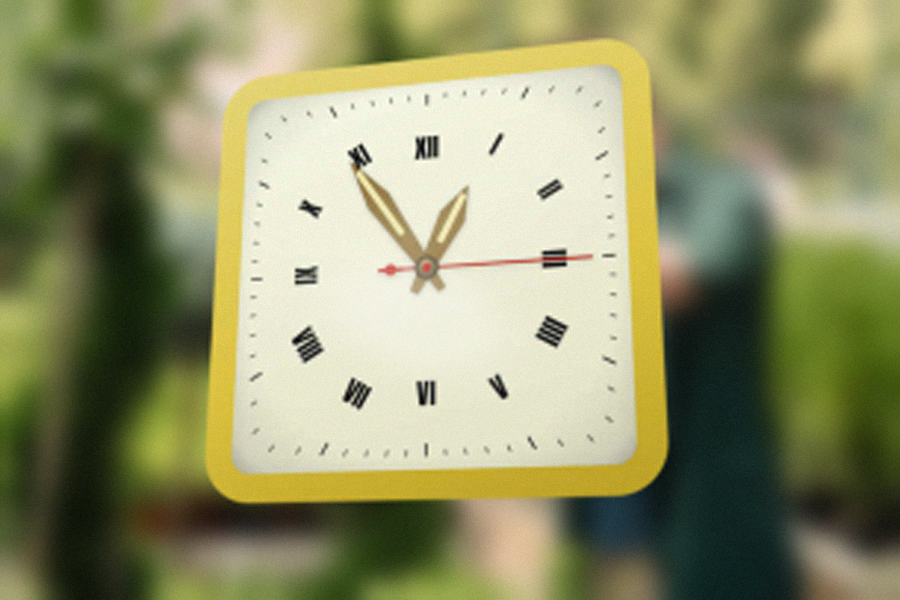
12:54:15
